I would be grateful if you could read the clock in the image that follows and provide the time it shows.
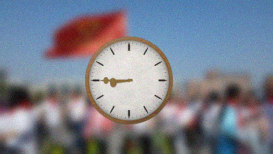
8:45
